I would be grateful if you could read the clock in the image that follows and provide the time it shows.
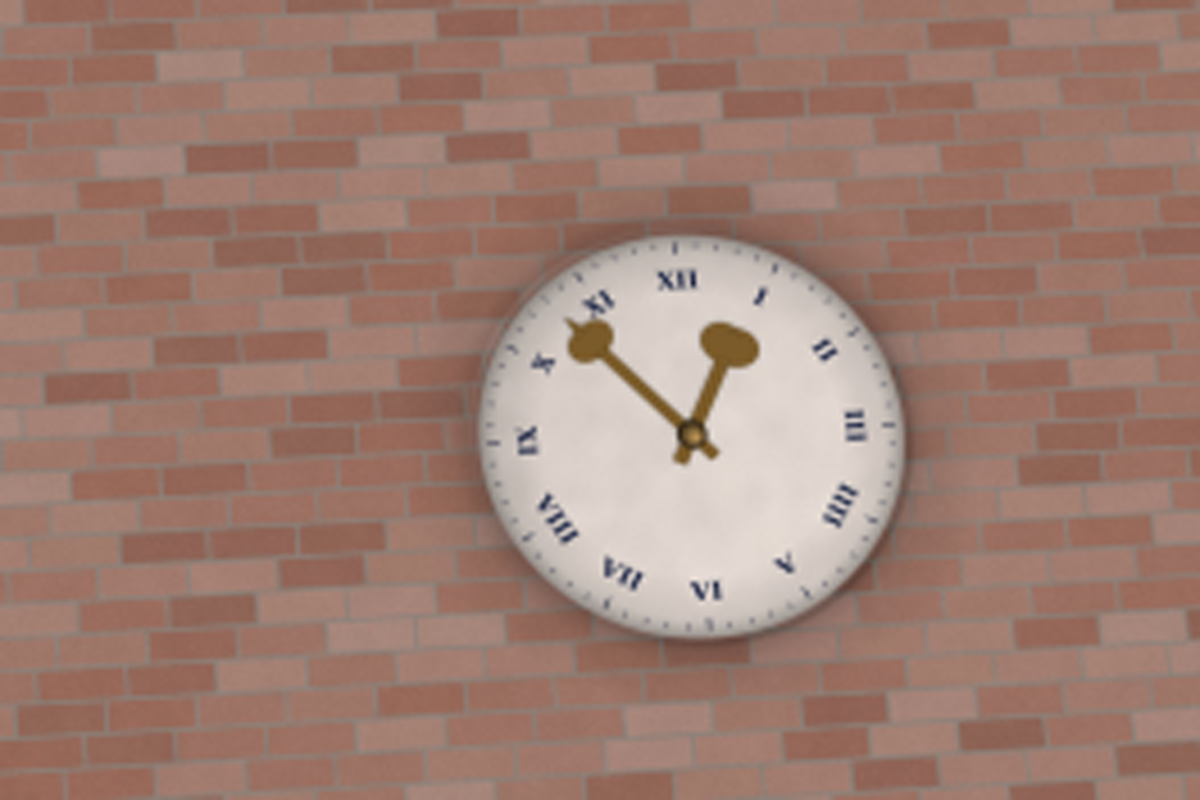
12:53
